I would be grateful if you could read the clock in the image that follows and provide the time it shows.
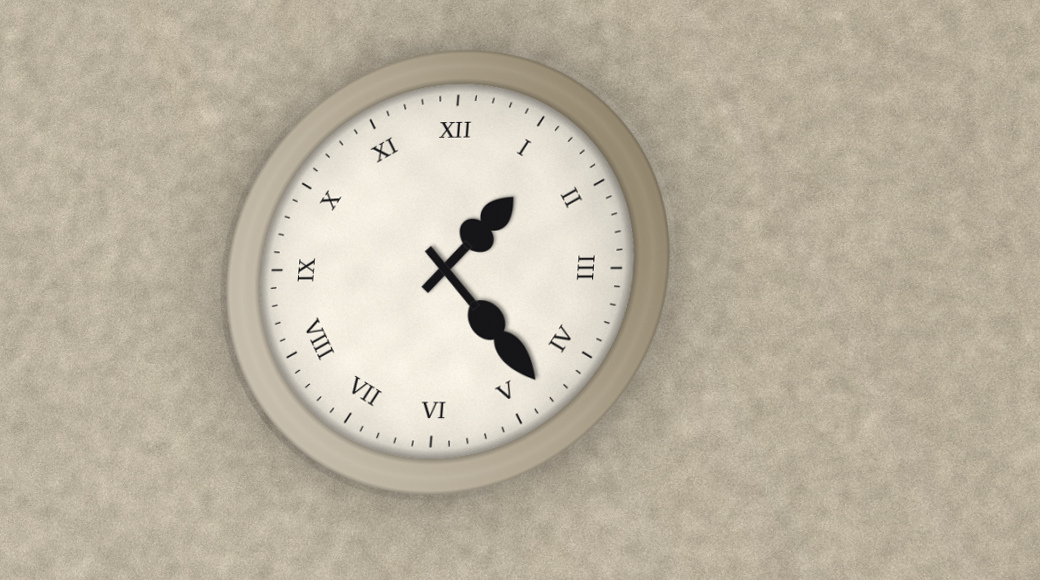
1:23
